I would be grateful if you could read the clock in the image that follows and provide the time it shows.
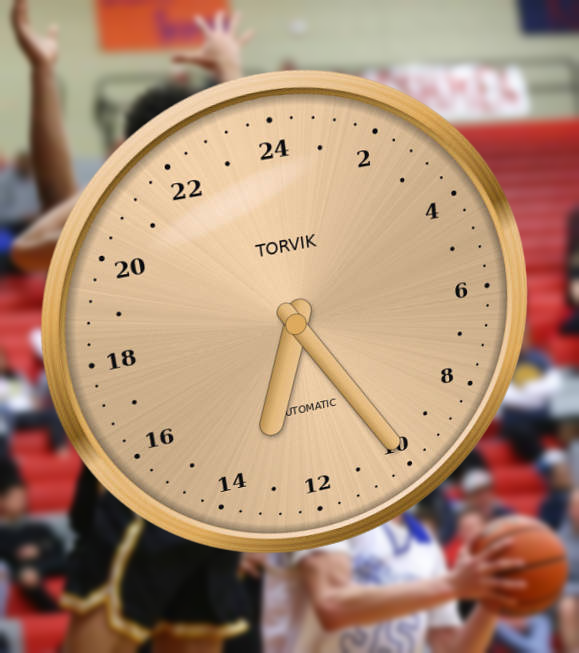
13:25
